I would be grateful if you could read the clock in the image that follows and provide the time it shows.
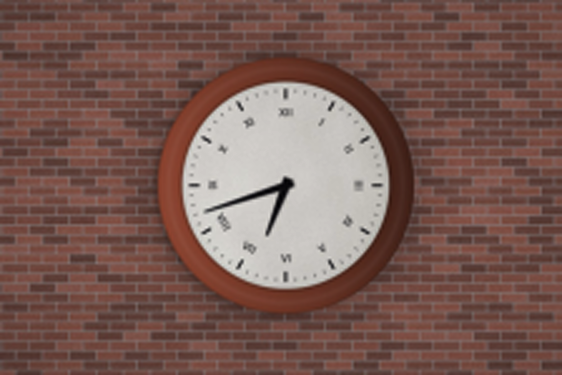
6:42
